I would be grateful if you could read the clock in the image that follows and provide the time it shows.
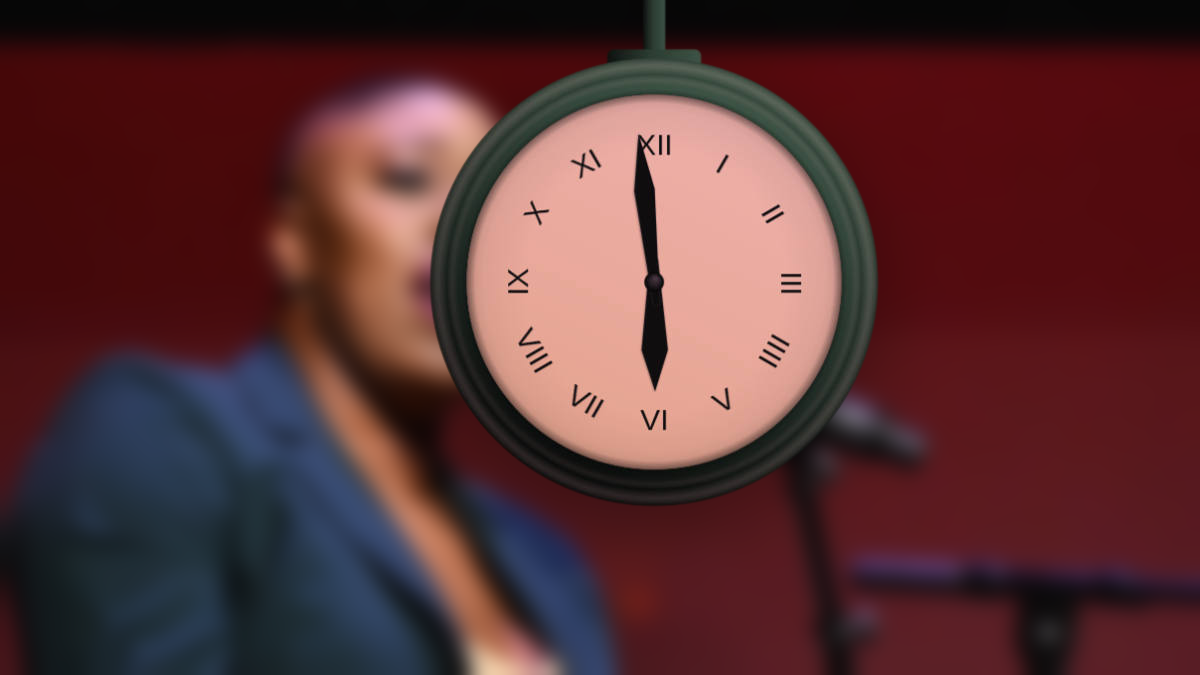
5:59
